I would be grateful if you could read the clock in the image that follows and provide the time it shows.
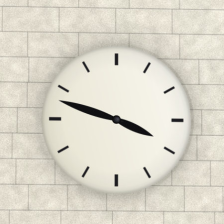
3:48
